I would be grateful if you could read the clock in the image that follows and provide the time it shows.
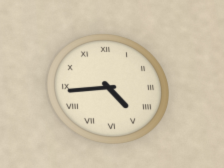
4:44
